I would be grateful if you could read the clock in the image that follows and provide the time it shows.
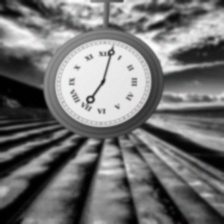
7:02
